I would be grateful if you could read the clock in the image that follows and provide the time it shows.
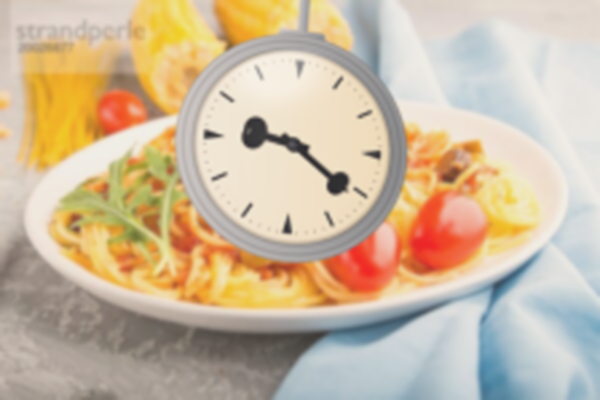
9:21
